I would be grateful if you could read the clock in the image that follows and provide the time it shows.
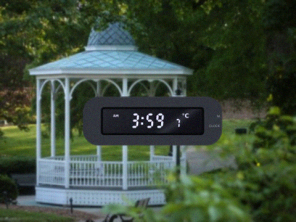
3:59
